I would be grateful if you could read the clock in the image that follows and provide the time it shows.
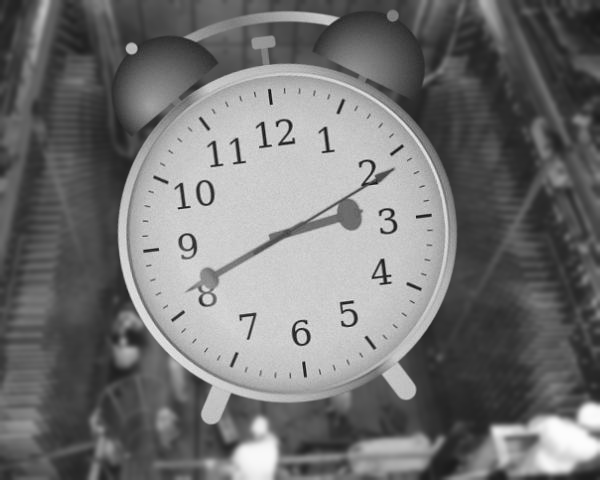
2:41:11
